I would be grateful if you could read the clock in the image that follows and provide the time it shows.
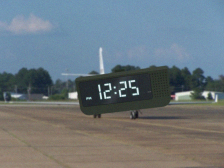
12:25
